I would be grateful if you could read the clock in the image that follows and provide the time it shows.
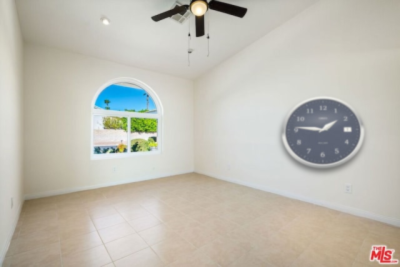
1:46
